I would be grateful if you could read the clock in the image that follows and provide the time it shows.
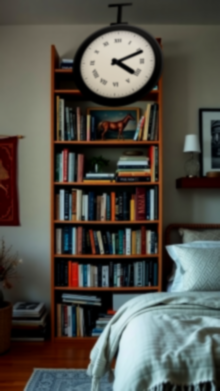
4:11
